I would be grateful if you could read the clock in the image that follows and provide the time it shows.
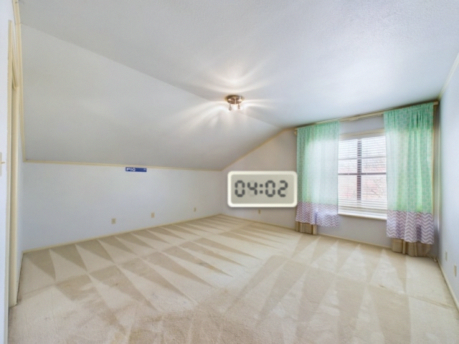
4:02
